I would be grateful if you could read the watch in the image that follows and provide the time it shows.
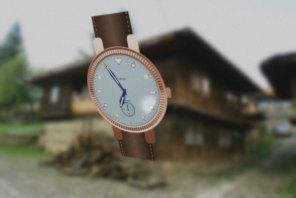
6:55
